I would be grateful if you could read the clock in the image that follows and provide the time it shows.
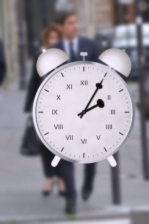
2:05
